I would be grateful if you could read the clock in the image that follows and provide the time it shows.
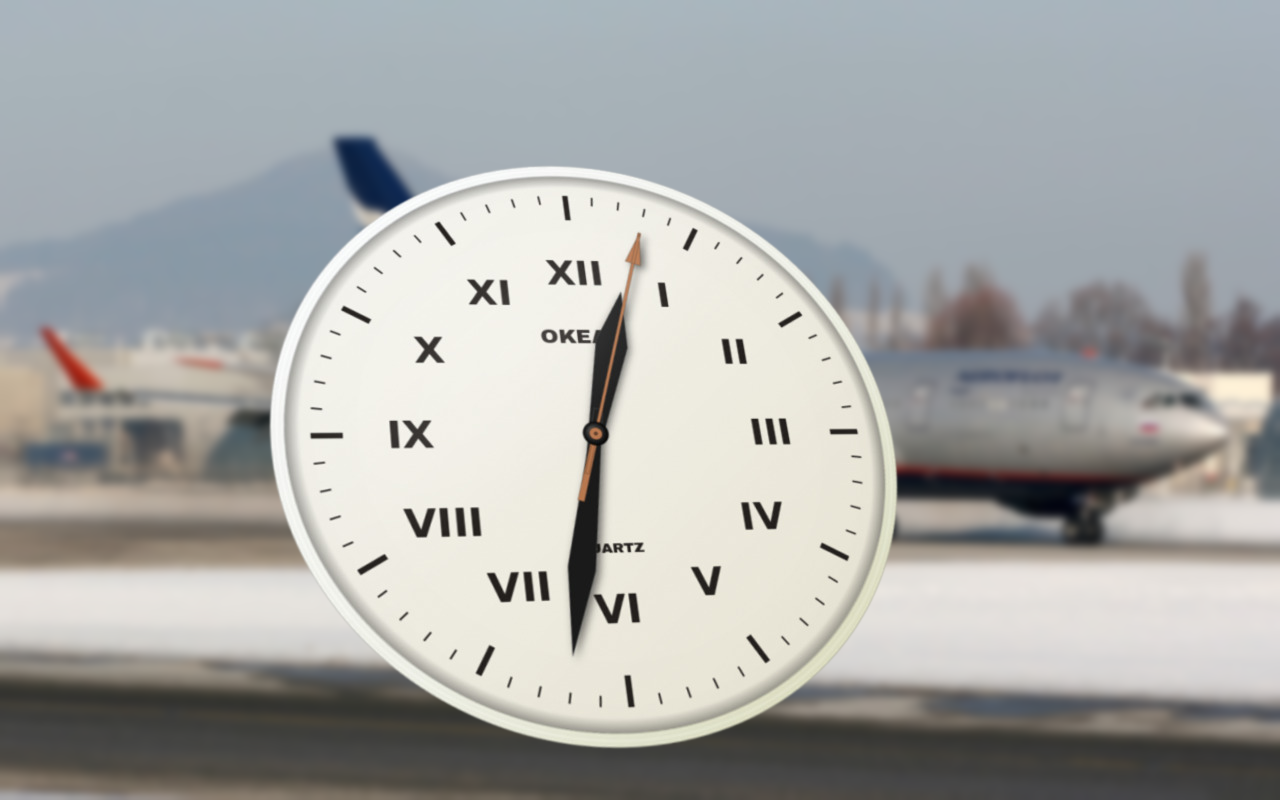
12:32:03
